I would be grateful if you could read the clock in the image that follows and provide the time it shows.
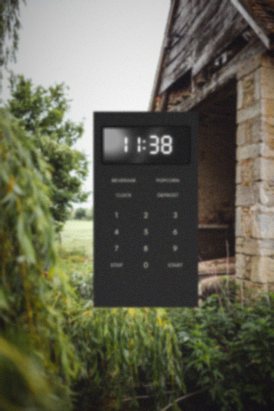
11:38
